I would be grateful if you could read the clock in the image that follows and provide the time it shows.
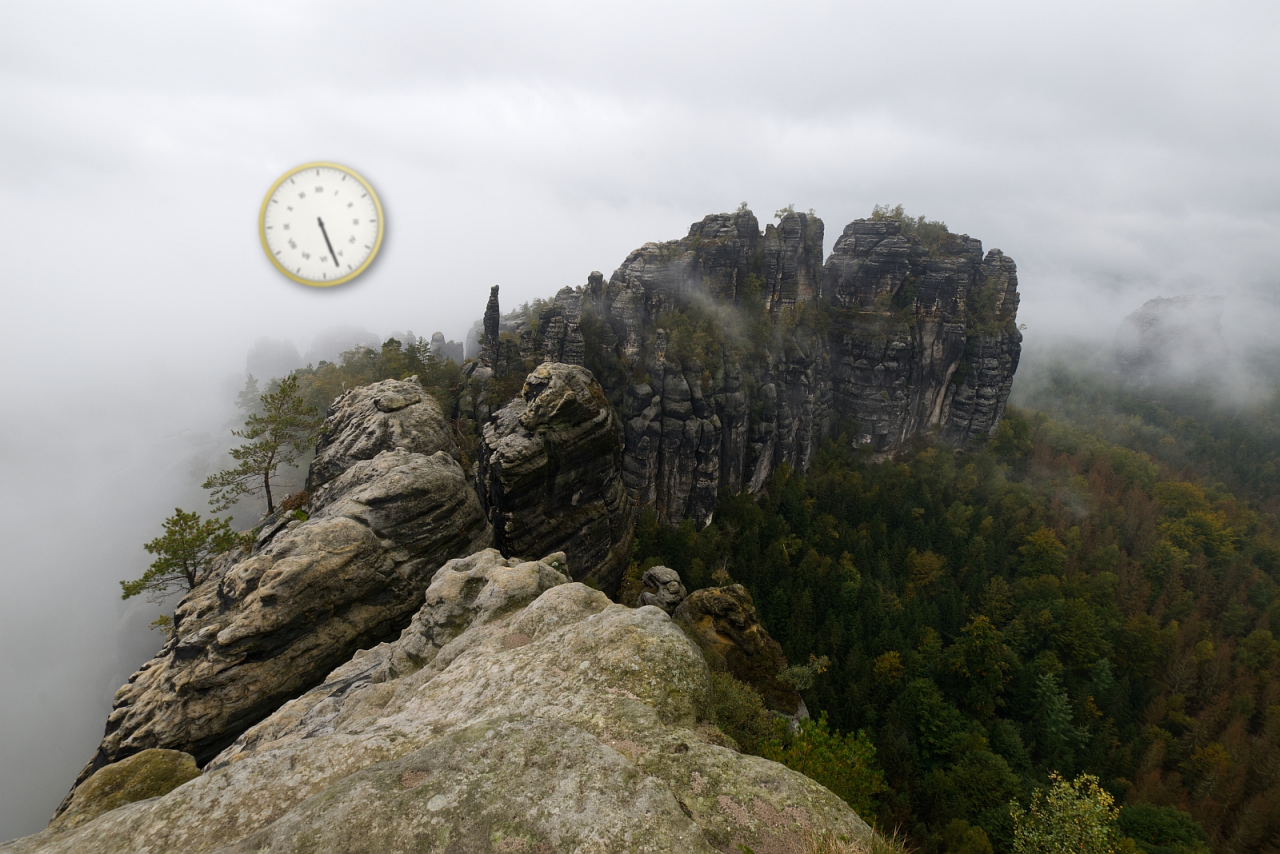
5:27
